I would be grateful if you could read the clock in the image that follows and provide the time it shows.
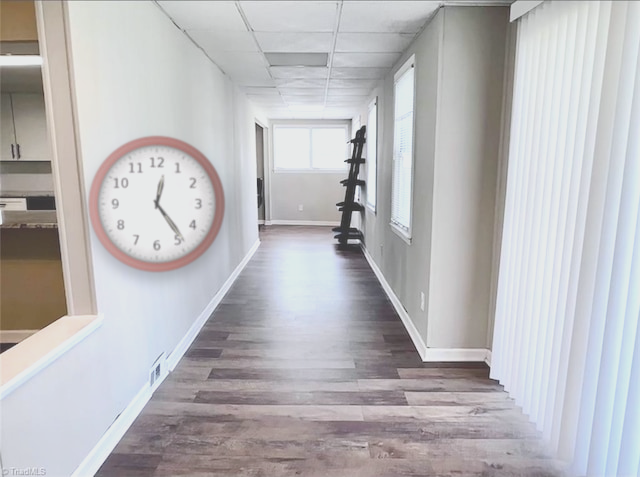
12:24
